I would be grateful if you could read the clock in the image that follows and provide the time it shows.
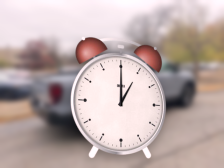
1:00
